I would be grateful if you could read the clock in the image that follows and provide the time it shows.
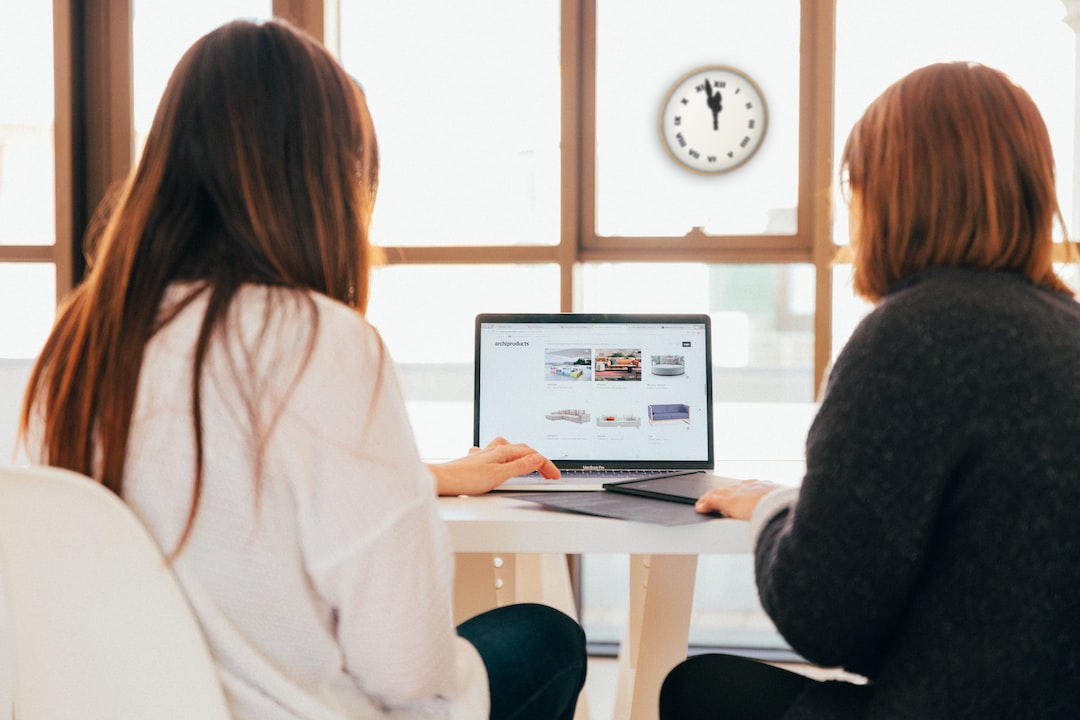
11:57
